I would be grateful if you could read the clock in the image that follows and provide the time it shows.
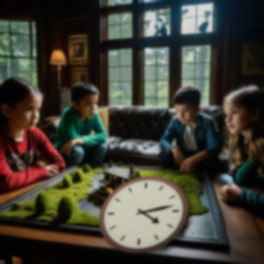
4:13
